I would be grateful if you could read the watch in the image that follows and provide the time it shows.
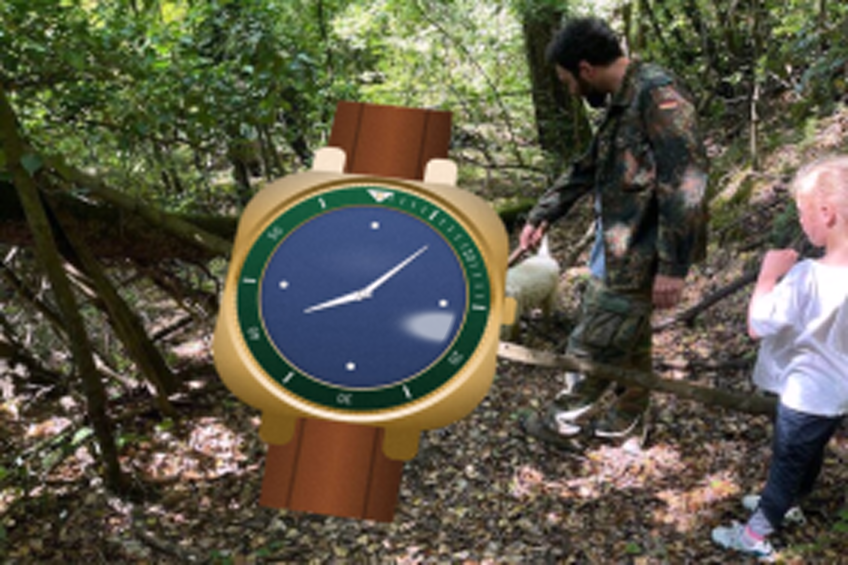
8:07
